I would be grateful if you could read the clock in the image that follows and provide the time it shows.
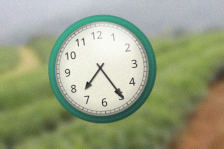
7:25
